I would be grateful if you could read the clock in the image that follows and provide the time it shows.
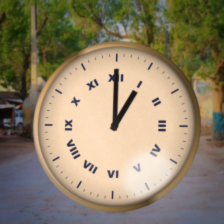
1:00
